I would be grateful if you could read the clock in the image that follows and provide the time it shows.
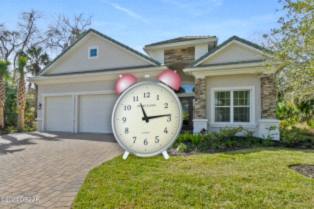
11:14
